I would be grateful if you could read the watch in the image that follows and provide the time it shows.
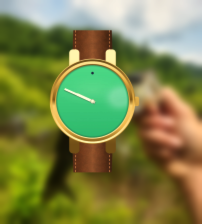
9:49
